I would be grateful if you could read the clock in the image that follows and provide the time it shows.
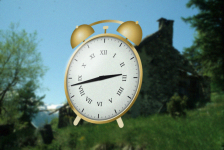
2:43
